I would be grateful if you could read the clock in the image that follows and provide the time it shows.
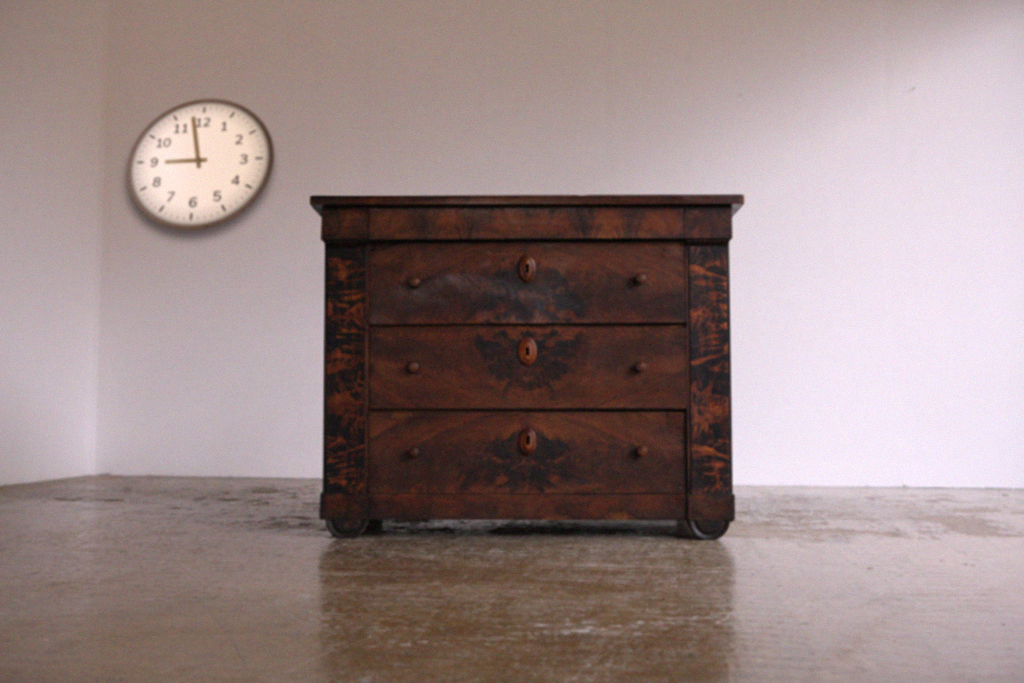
8:58
